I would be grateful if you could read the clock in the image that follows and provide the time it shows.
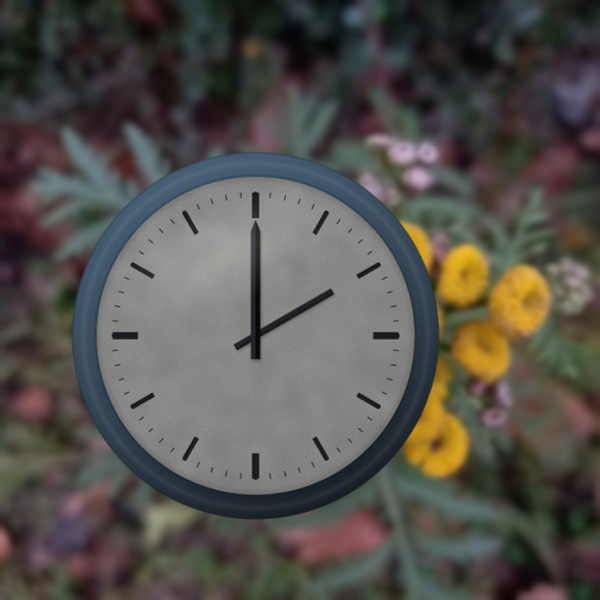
2:00
